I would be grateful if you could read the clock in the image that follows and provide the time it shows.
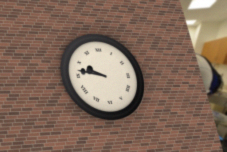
9:47
